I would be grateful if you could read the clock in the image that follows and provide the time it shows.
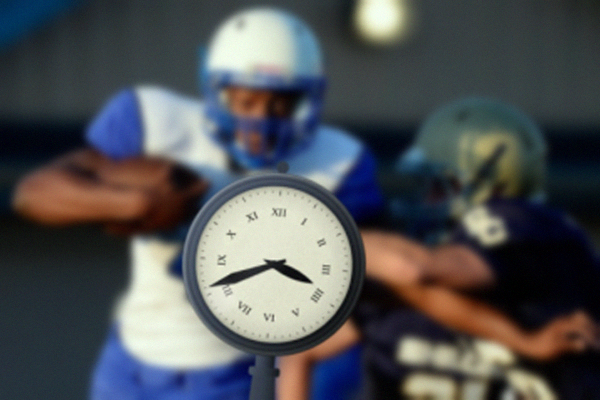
3:41
